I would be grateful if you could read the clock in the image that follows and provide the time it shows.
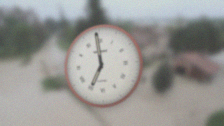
6:59
